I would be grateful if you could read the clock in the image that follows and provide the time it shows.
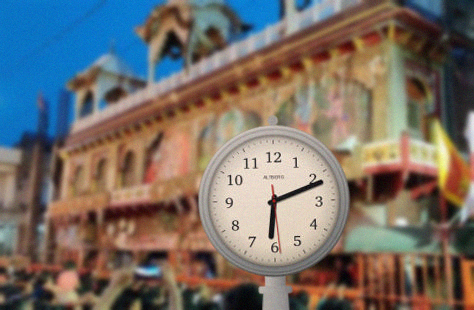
6:11:29
